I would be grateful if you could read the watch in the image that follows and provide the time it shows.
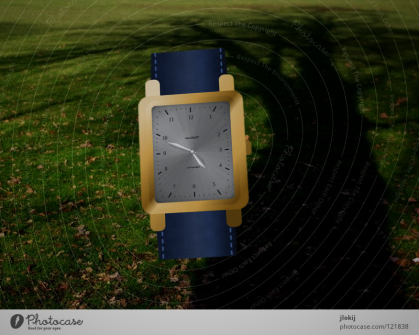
4:49
